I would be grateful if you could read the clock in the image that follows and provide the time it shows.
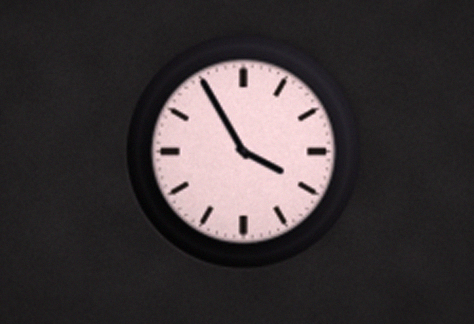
3:55
